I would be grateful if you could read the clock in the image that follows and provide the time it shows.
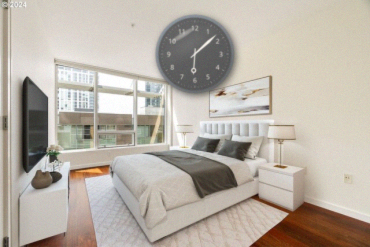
6:08
